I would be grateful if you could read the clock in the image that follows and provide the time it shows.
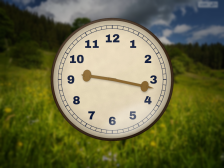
9:17
